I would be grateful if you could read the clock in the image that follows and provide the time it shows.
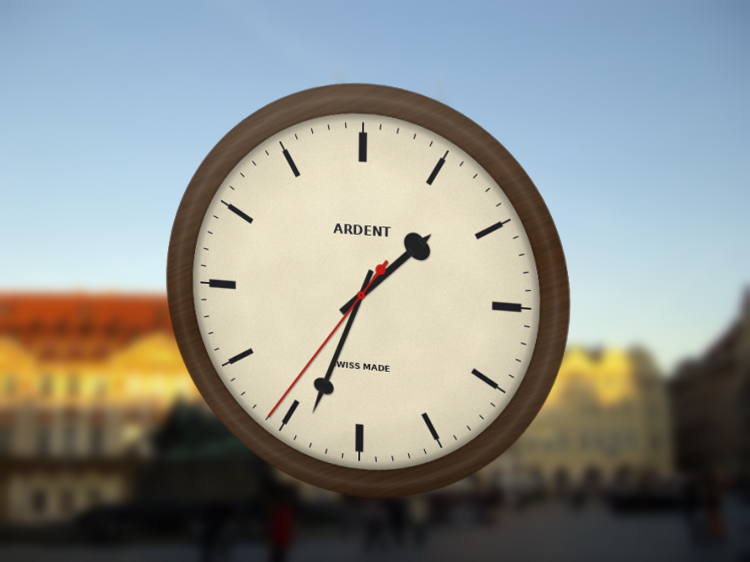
1:33:36
